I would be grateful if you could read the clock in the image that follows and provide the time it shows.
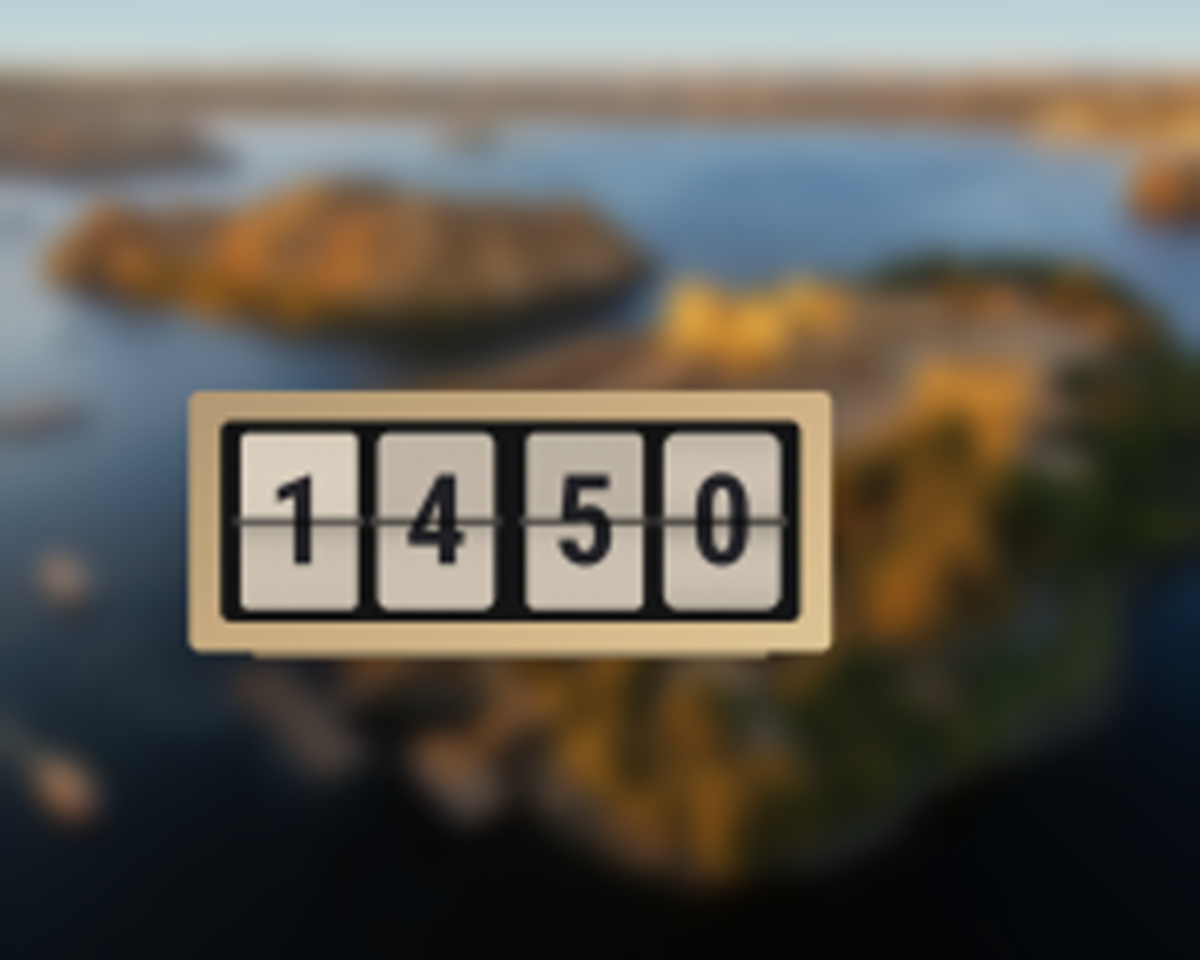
14:50
